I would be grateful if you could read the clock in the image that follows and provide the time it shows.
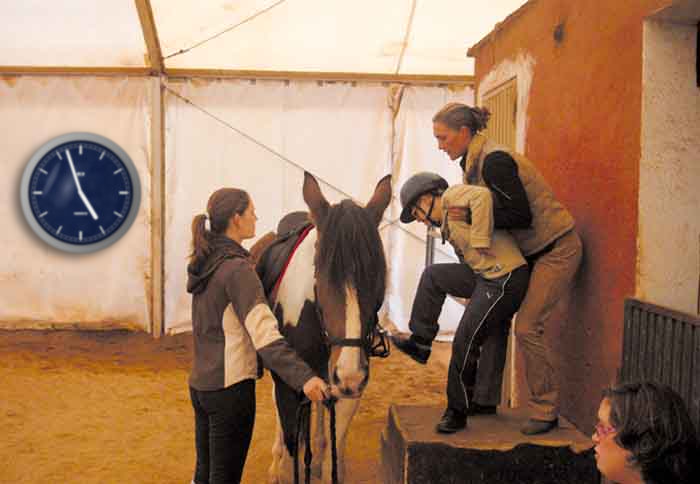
4:57
